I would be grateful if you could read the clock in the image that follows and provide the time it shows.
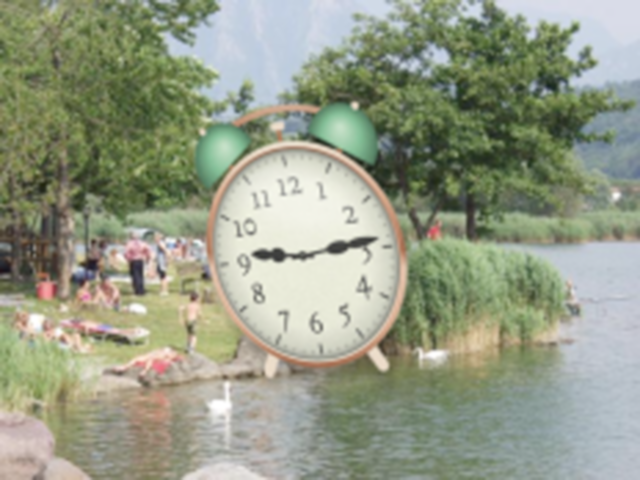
9:14
